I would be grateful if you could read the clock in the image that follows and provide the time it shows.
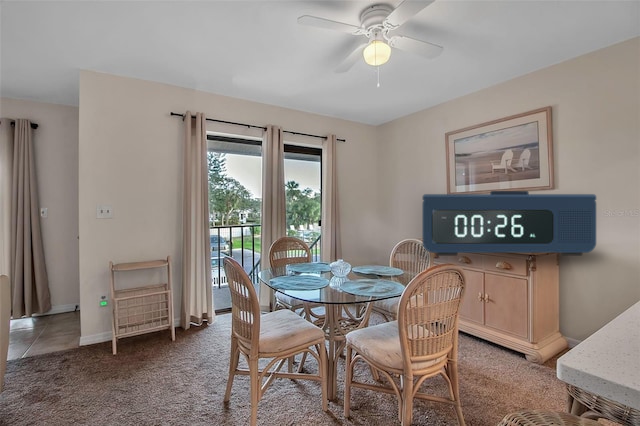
0:26
